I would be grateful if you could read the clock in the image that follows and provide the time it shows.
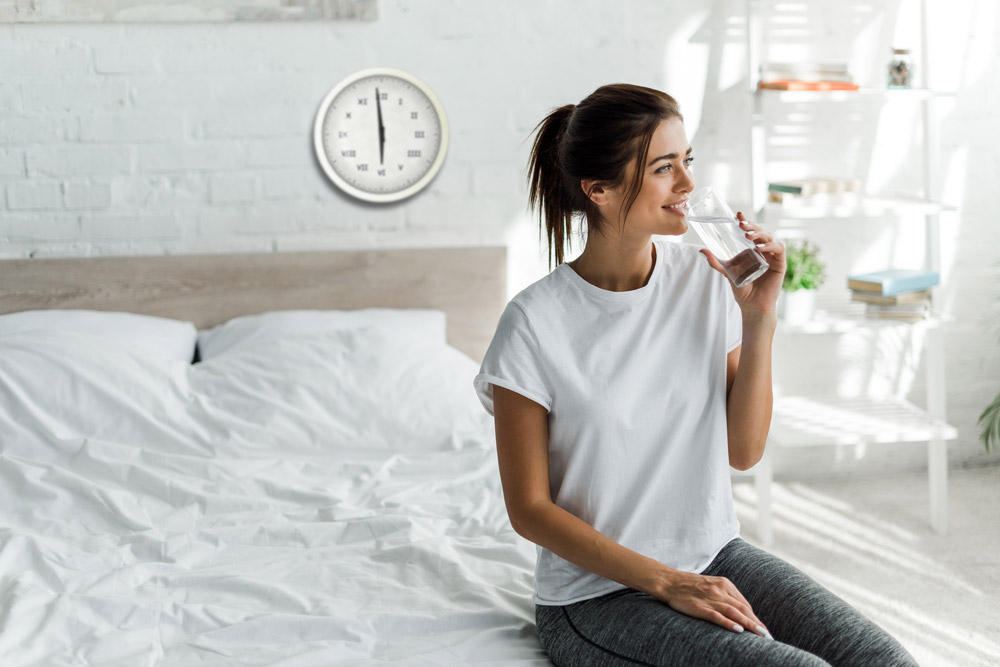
5:59
